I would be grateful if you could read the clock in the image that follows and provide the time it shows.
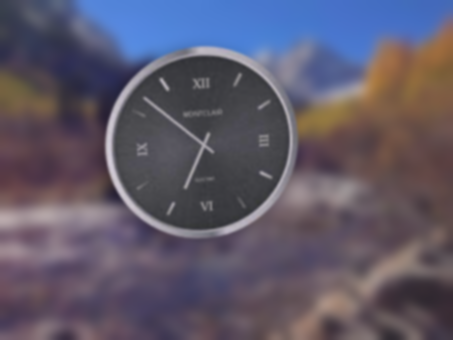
6:52
